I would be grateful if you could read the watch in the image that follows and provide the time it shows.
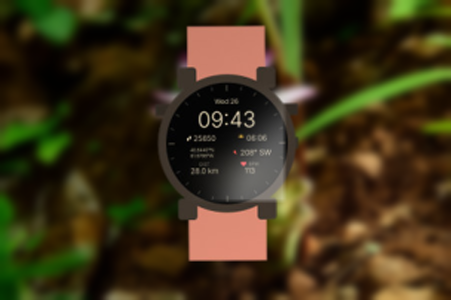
9:43
